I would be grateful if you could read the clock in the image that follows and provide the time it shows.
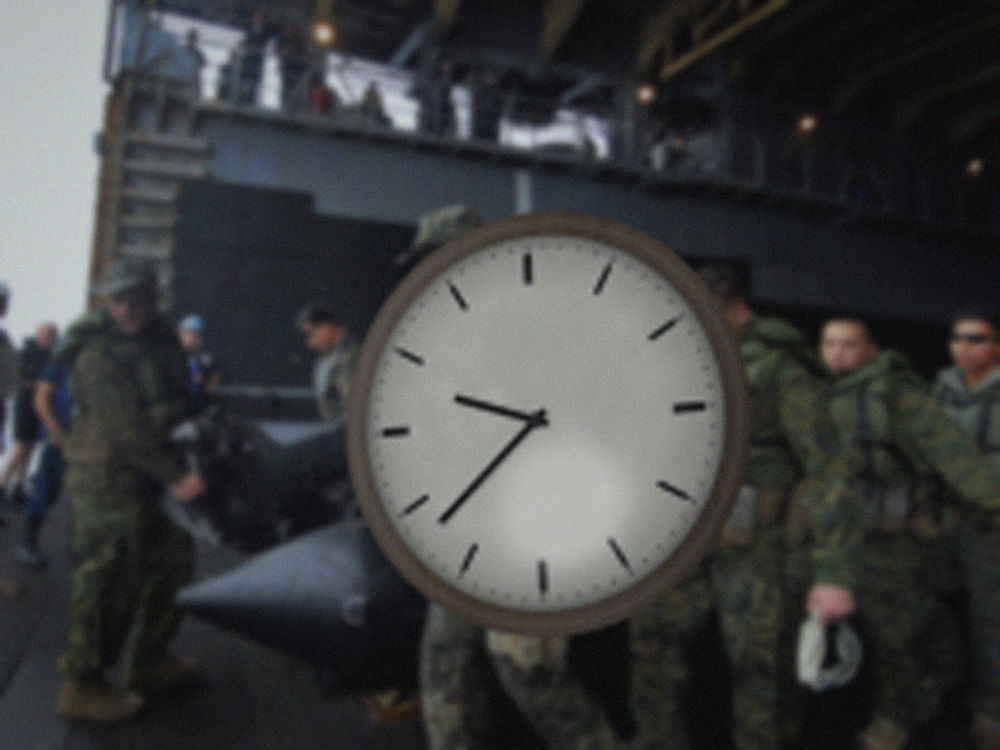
9:38
